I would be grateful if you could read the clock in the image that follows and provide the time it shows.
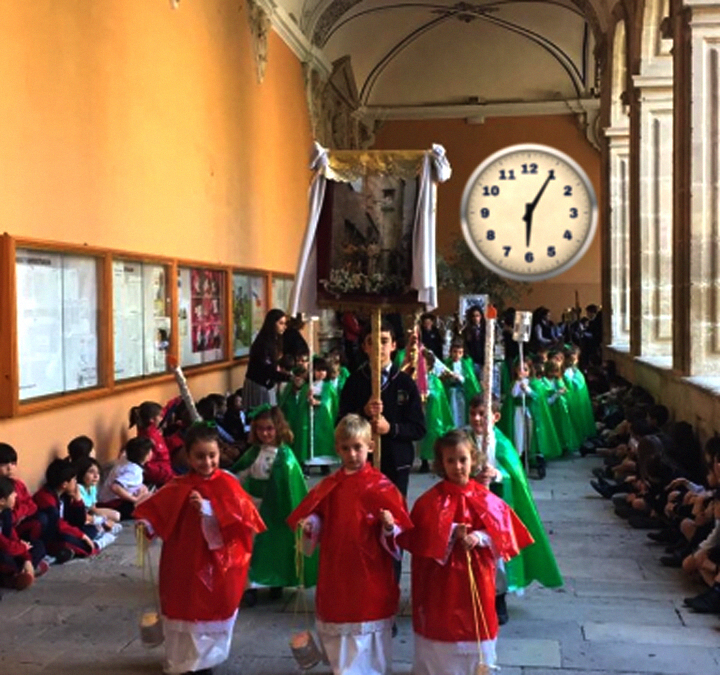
6:05
